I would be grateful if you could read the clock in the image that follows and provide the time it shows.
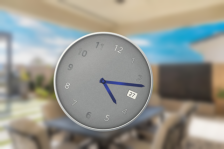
4:12
